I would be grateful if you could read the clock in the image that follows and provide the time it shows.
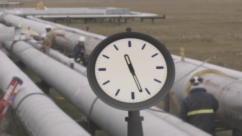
11:27
